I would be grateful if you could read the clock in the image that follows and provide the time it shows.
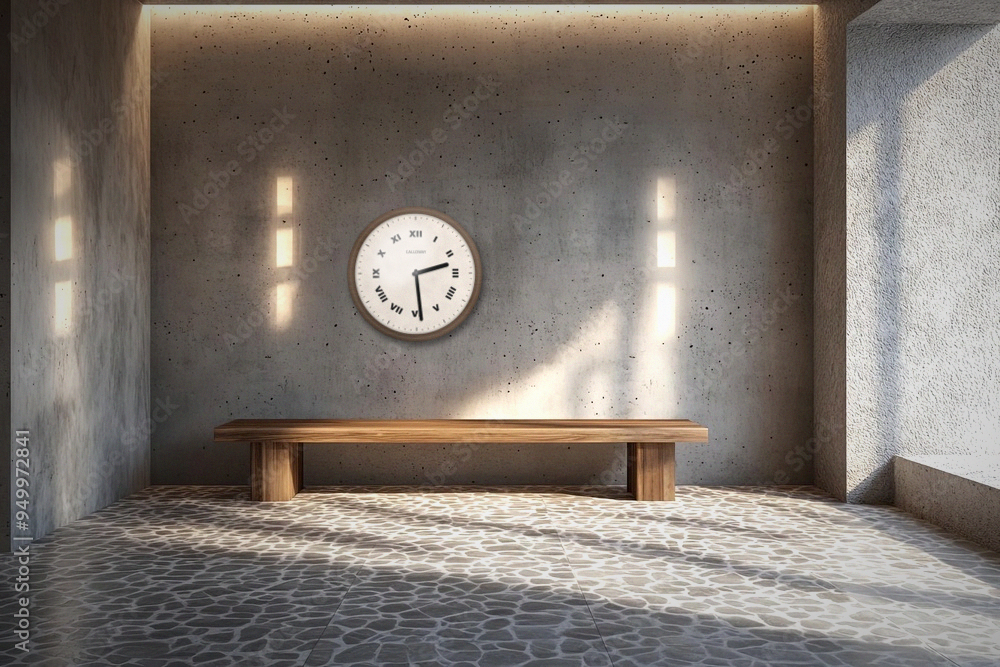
2:29
